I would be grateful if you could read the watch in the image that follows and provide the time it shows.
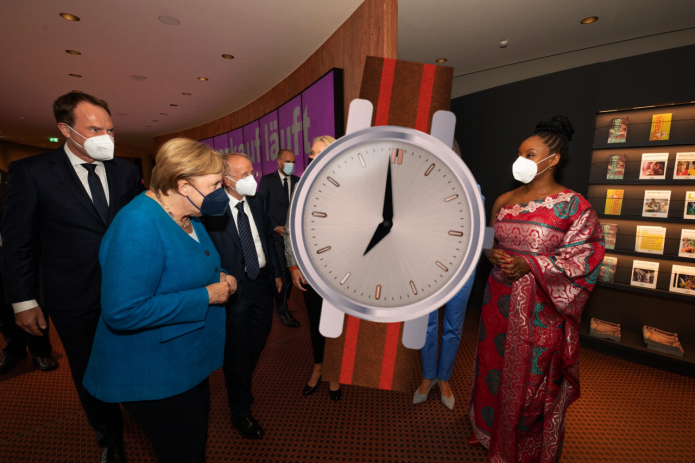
6:59
